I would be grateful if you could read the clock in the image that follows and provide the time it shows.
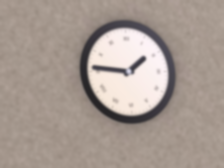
1:46
